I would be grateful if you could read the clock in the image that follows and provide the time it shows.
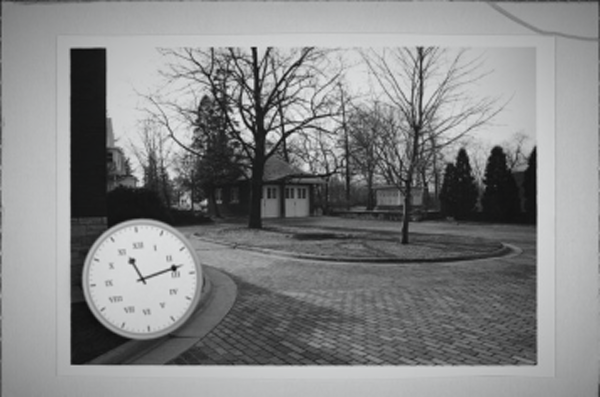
11:13
